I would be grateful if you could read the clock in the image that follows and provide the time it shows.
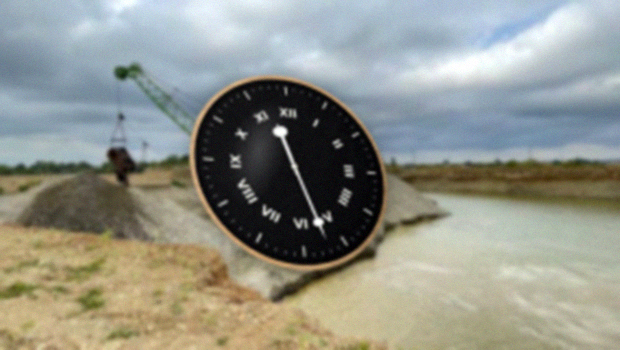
11:27
